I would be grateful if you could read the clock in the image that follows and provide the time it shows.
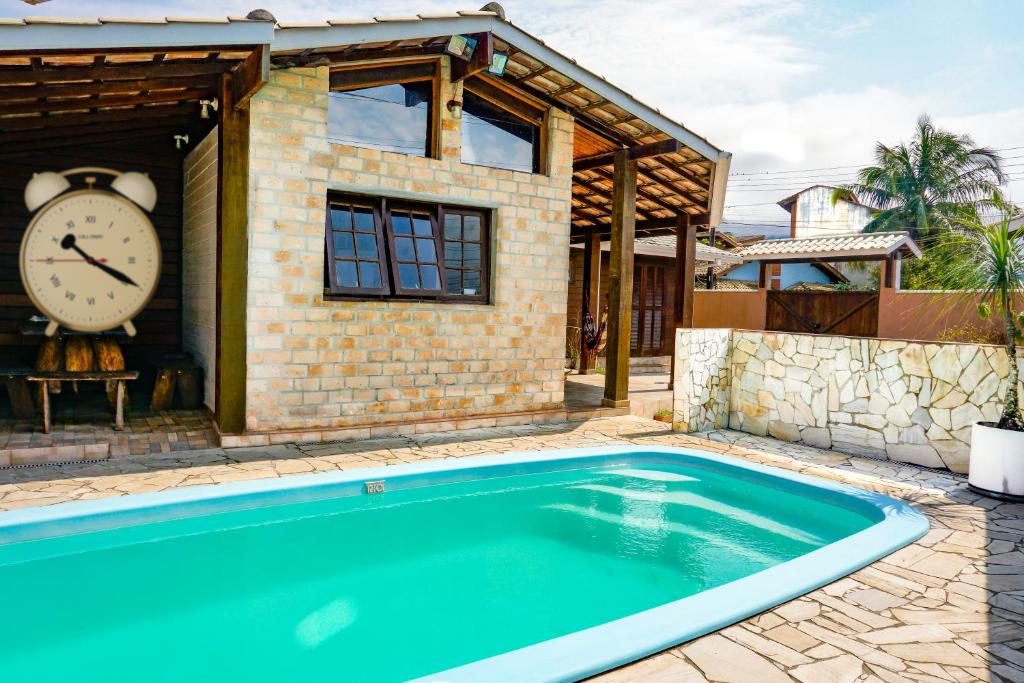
10:19:45
